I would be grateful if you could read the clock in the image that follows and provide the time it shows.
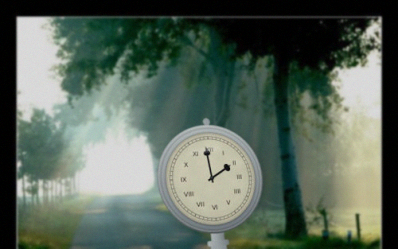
1:59
